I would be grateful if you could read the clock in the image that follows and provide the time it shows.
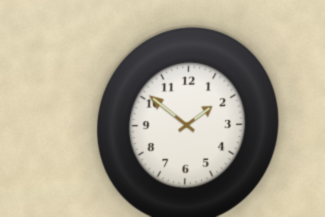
1:51
